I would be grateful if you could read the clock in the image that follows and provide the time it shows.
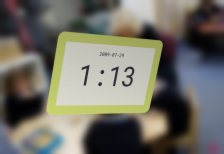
1:13
